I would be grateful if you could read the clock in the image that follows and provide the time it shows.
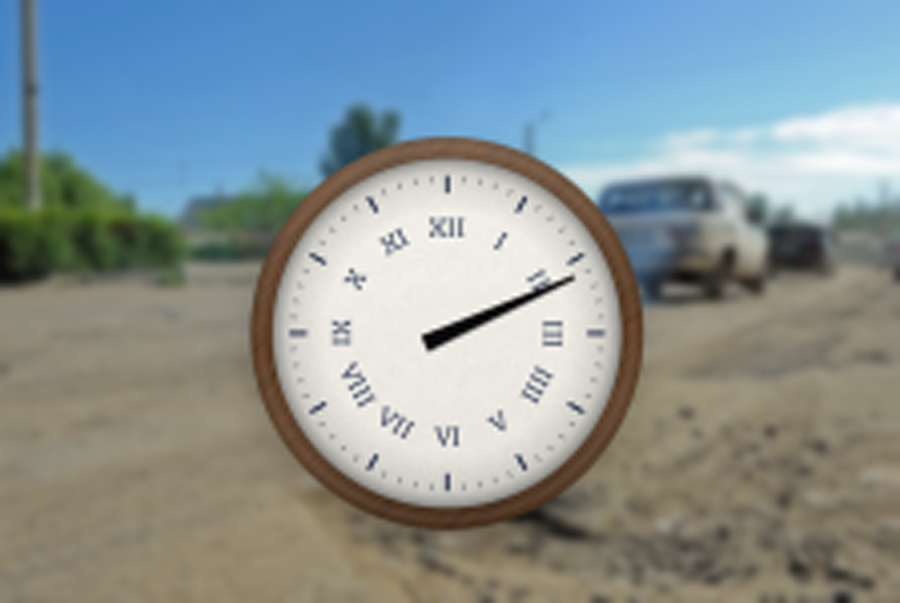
2:11
